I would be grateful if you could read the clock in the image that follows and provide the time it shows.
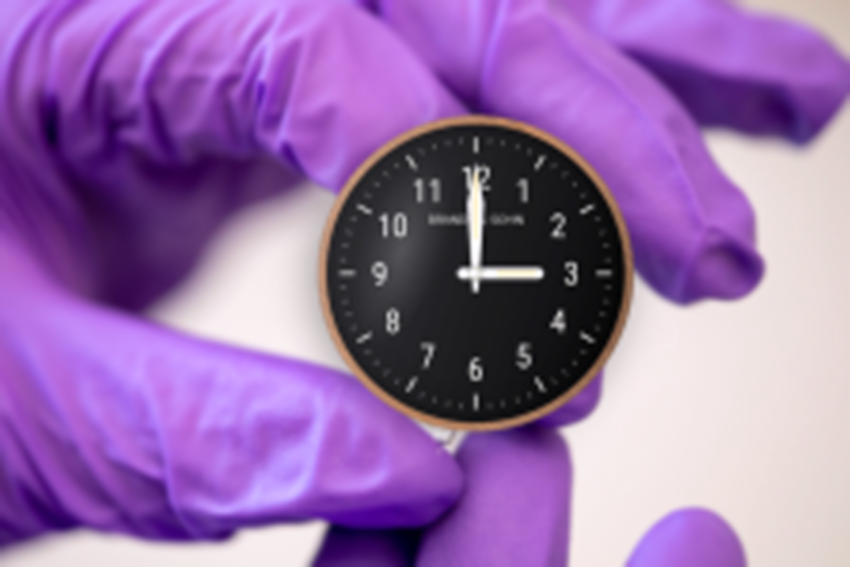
3:00
